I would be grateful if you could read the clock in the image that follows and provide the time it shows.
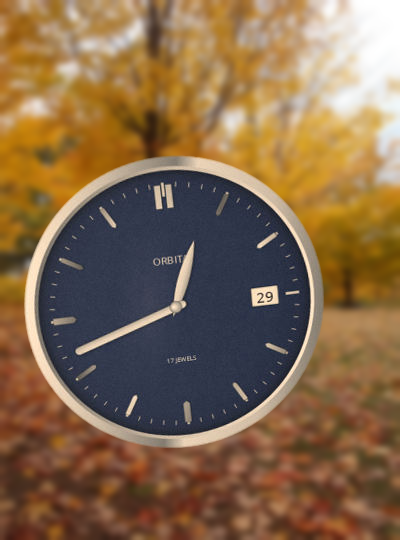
12:42
